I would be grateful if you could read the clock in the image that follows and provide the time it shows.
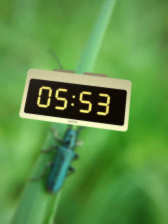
5:53
